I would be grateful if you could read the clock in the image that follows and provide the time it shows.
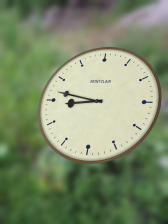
8:47
